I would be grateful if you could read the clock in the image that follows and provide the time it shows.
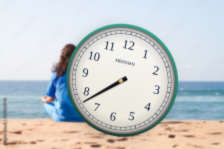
7:38
